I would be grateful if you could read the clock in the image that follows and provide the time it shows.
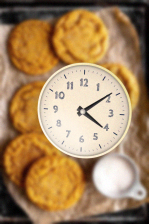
4:09
